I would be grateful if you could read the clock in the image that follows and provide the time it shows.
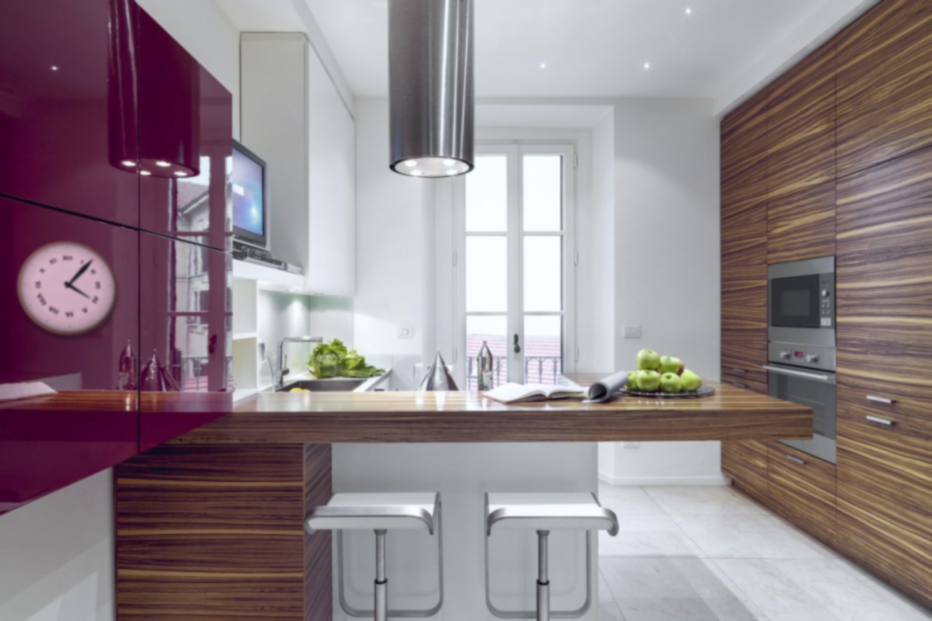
4:07
